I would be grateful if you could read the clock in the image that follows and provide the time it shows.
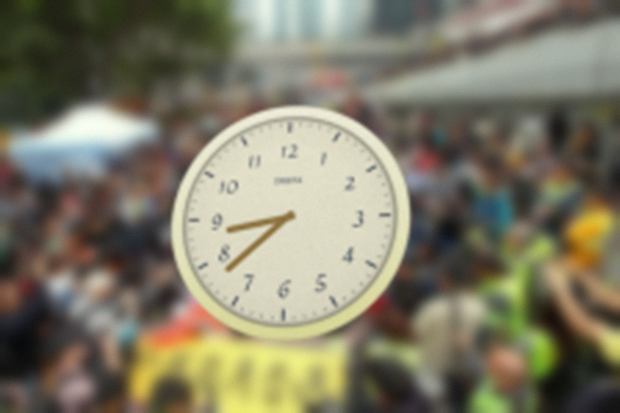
8:38
